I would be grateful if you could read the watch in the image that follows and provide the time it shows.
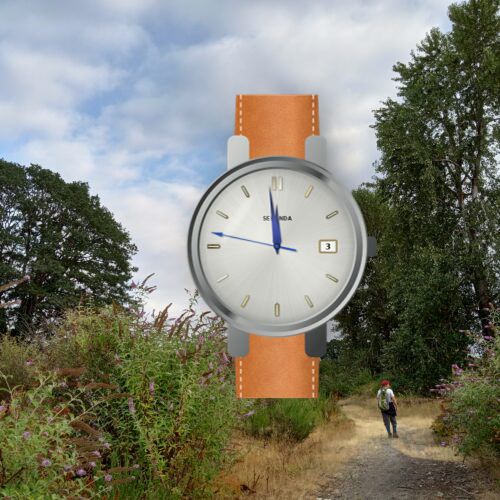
11:58:47
